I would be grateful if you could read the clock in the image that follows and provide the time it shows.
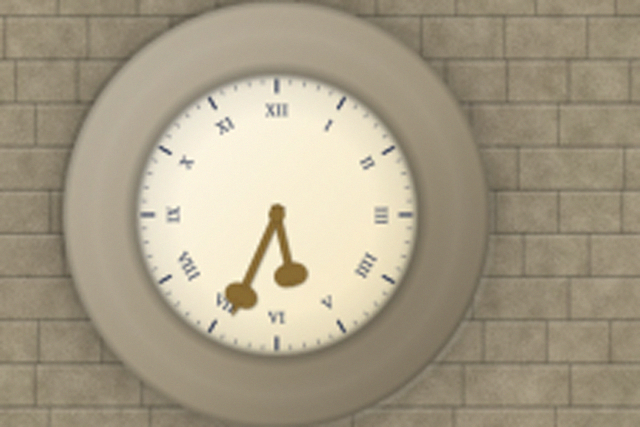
5:34
